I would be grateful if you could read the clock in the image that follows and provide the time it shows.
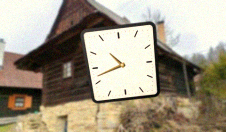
10:42
